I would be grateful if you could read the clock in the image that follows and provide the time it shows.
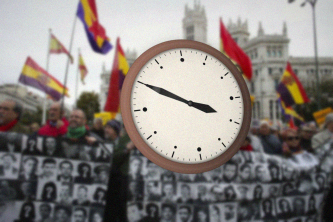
3:50
